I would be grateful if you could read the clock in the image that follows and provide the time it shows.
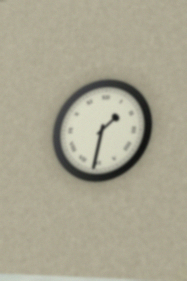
1:31
